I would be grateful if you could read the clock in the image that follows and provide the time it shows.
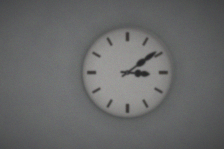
3:09
